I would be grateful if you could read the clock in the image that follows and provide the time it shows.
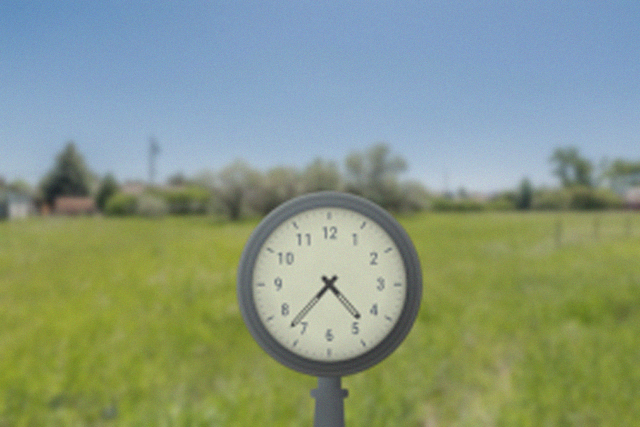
4:37
